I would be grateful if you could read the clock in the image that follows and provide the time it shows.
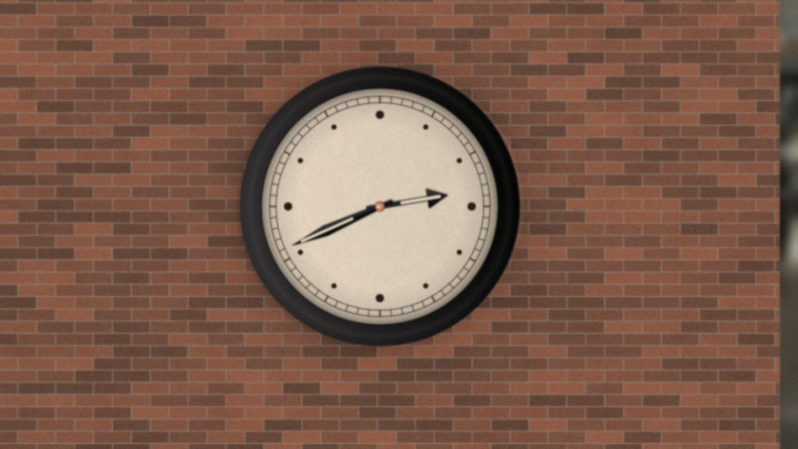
2:41
